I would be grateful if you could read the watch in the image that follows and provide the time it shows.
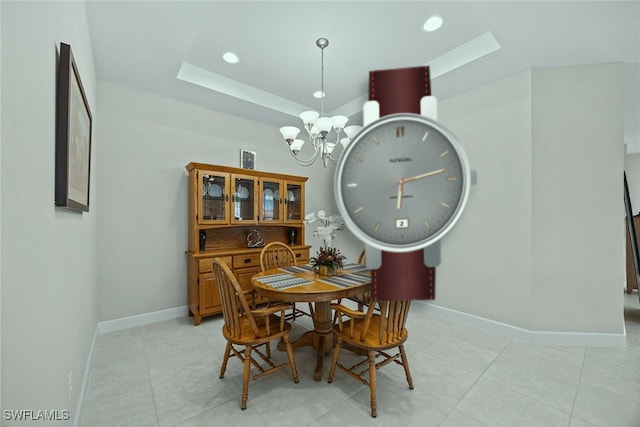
6:13
